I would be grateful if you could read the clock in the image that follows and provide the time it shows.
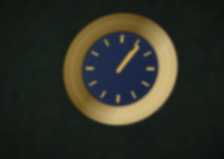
1:06
